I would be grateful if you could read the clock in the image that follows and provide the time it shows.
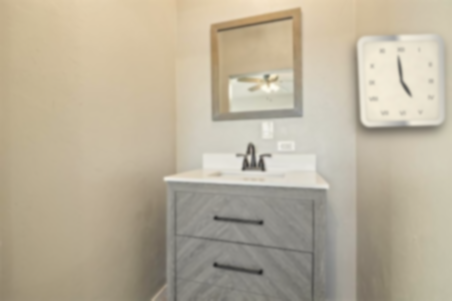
4:59
